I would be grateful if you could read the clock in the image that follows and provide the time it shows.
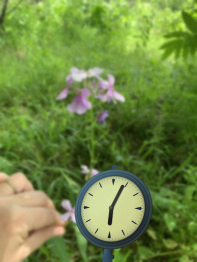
6:04
